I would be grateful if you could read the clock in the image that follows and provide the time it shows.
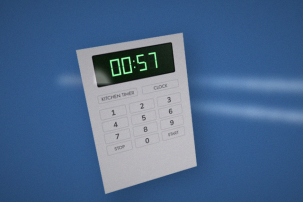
0:57
